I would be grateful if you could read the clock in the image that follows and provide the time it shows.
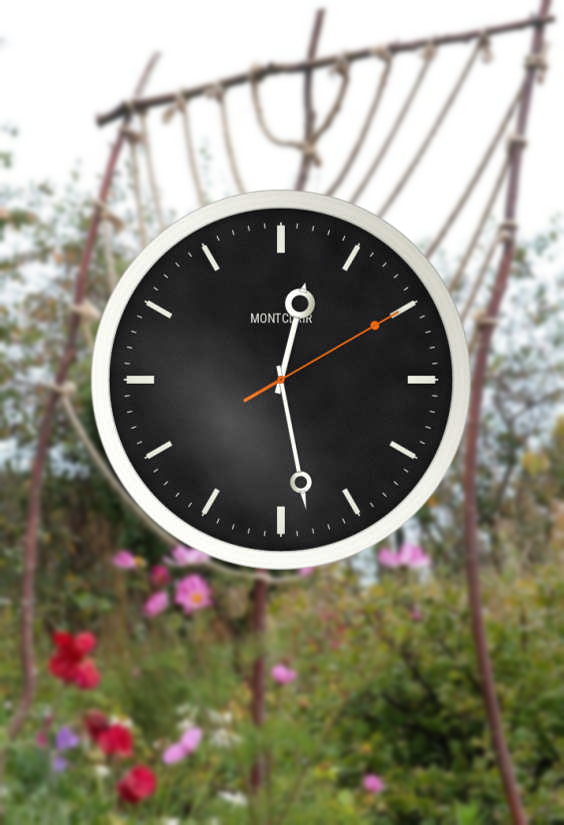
12:28:10
